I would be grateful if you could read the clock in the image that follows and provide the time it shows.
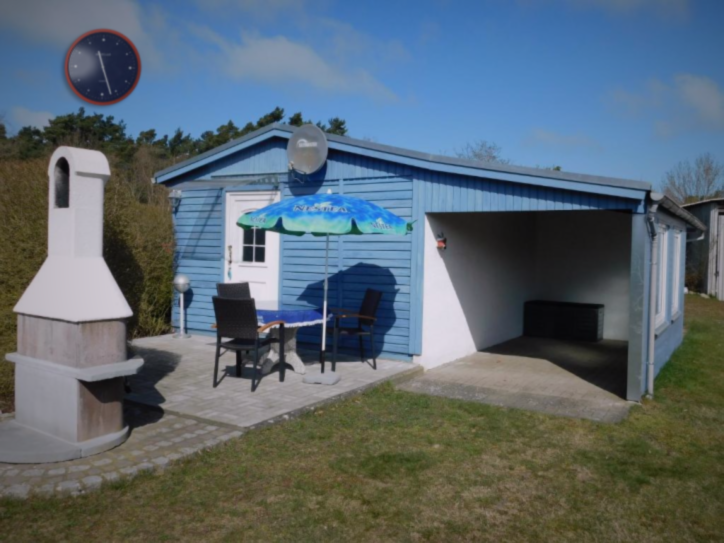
11:27
